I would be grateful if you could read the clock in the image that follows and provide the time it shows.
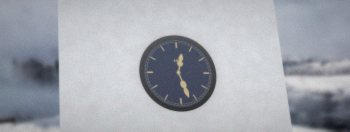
12:27
